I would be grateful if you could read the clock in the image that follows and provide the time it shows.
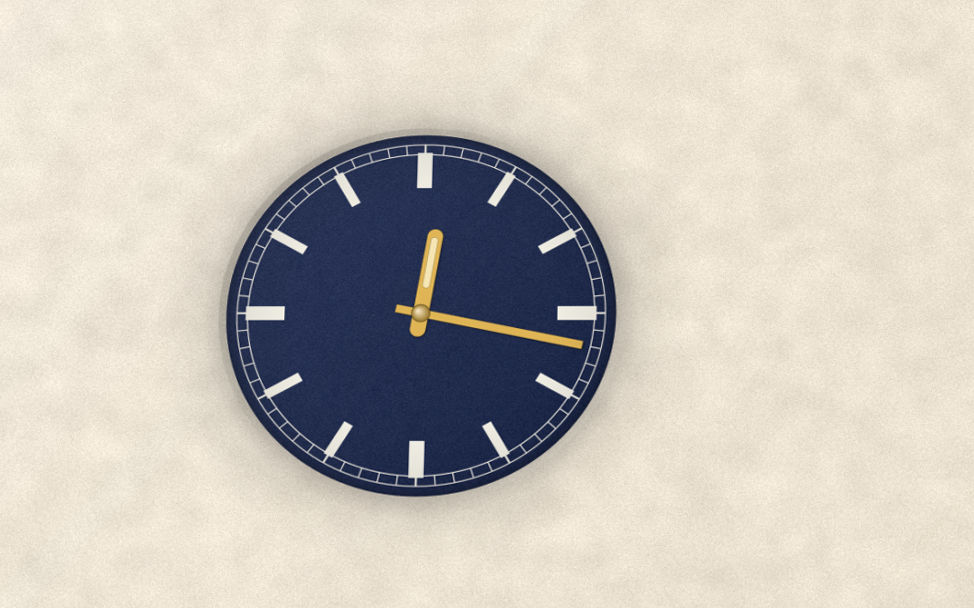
12:17
